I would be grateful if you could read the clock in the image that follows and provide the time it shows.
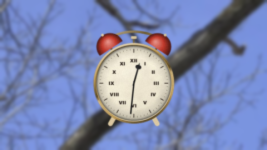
12:31
